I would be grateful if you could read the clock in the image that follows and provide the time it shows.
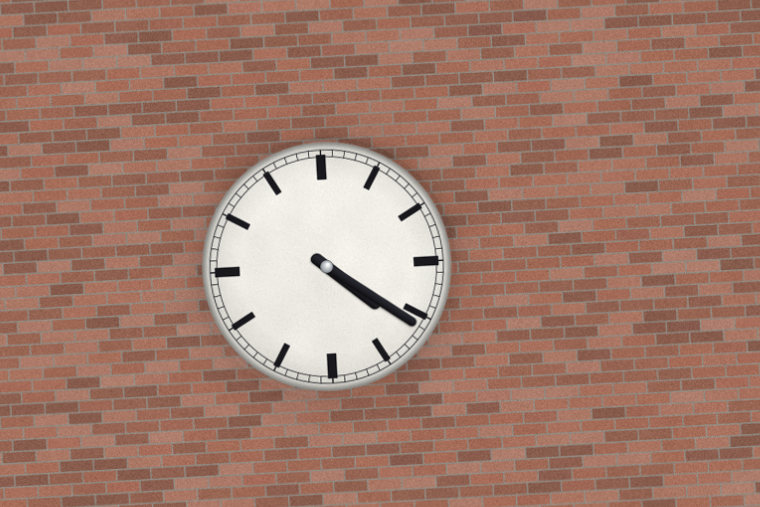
4:21
